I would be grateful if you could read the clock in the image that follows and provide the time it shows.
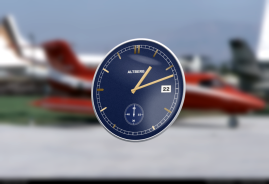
1:12
